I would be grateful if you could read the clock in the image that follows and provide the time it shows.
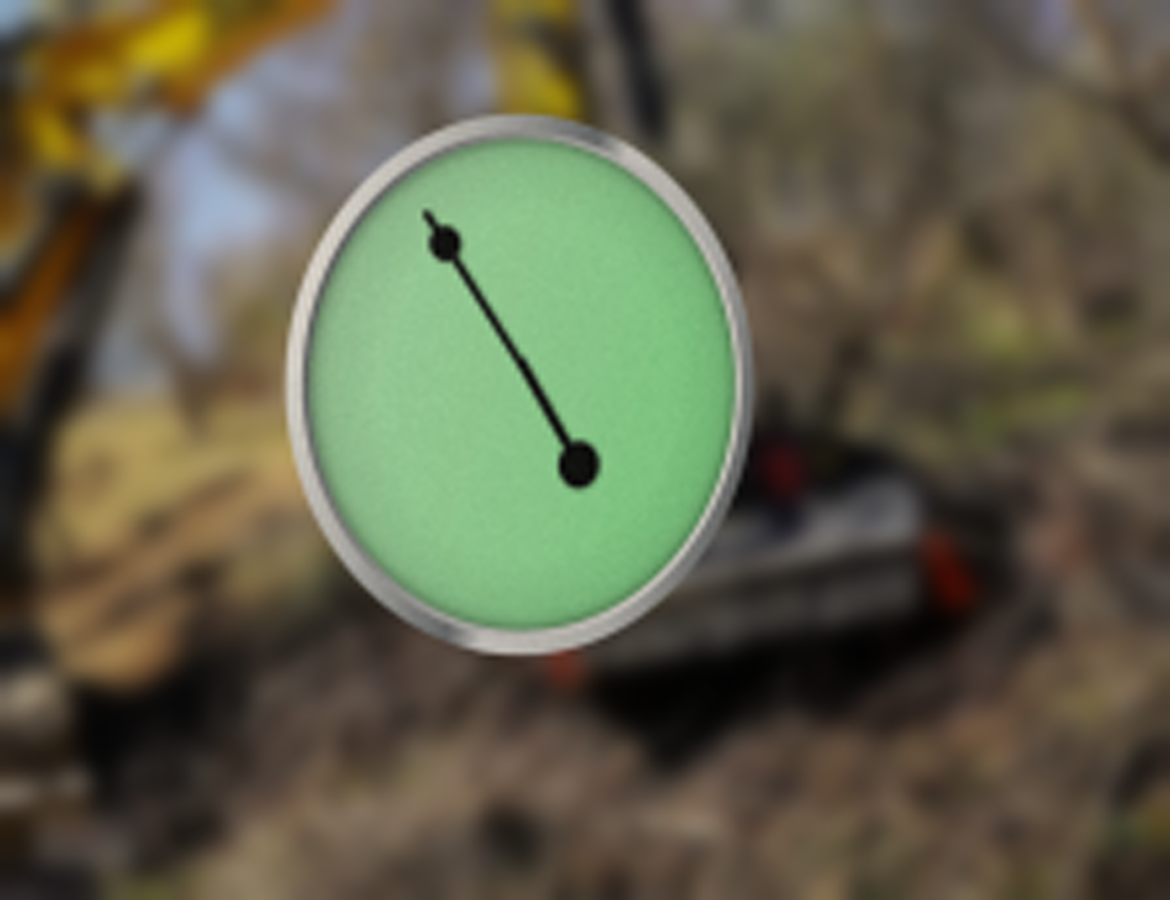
4:54
